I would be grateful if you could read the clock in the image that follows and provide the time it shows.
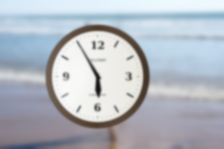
5:55
